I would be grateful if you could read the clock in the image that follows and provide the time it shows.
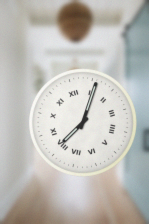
8:06
